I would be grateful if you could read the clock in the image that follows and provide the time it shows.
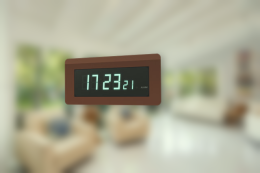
17:23:21
